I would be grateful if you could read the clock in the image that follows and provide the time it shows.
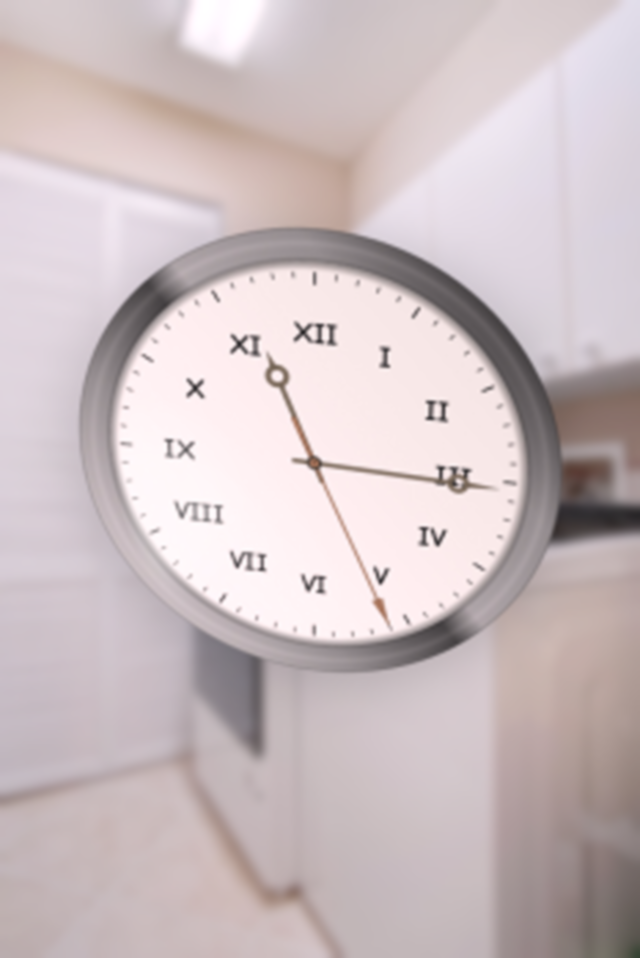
11:15:26
